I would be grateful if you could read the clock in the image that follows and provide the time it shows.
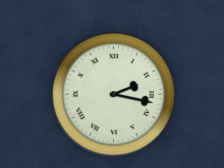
2:17
